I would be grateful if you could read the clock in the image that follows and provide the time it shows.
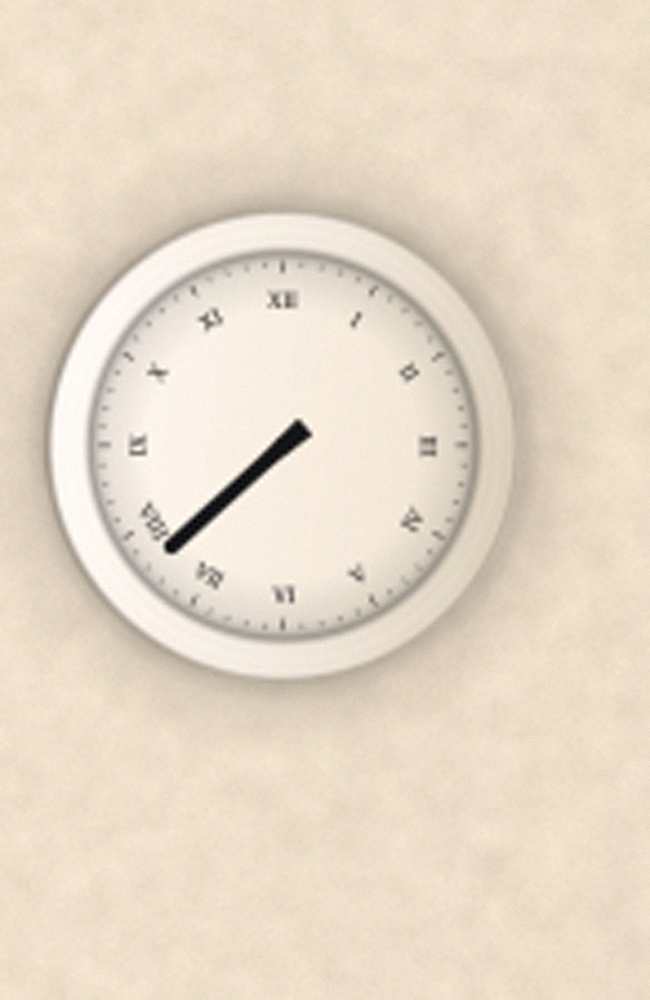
7:38
